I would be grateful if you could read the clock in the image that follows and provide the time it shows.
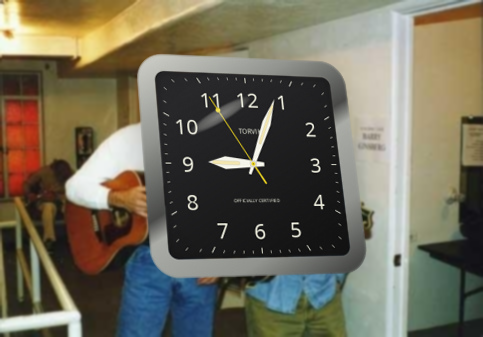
9:03:55
